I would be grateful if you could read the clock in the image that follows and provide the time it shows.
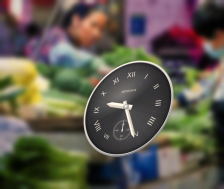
9:26
